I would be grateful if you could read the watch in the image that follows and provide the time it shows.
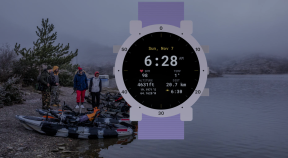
6:28
